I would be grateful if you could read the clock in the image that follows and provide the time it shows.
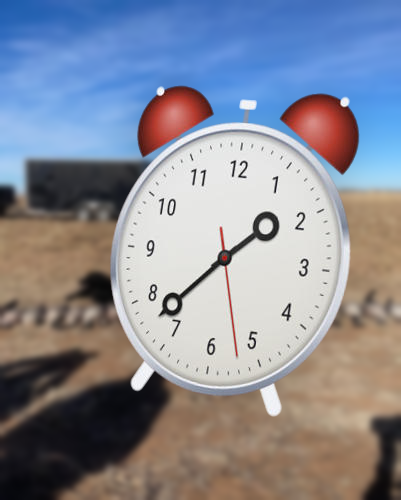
1:37:27
